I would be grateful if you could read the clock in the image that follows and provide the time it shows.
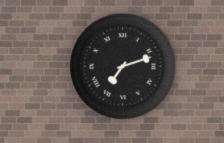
7:12
